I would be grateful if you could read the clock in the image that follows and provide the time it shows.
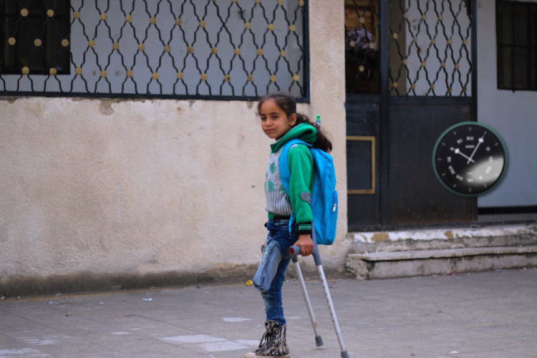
10:05
